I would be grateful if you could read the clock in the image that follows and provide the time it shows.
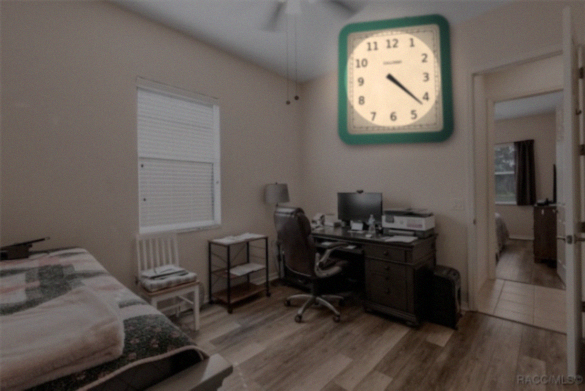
4:22
